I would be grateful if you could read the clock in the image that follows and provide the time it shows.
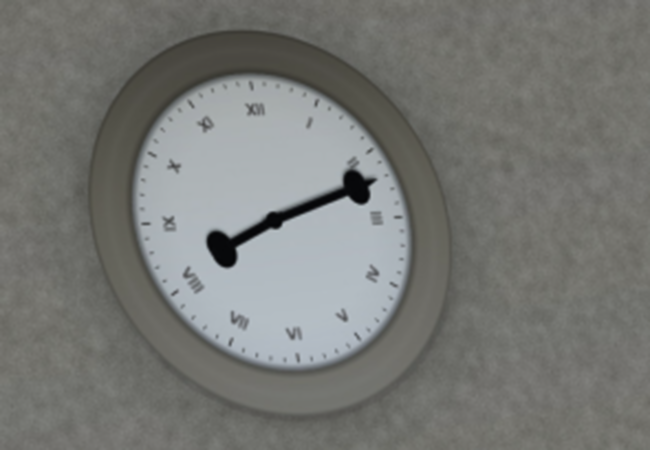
8:12
